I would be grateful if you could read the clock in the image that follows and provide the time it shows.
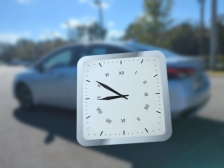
8:51
